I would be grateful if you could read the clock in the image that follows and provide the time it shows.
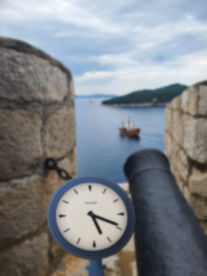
5:19
